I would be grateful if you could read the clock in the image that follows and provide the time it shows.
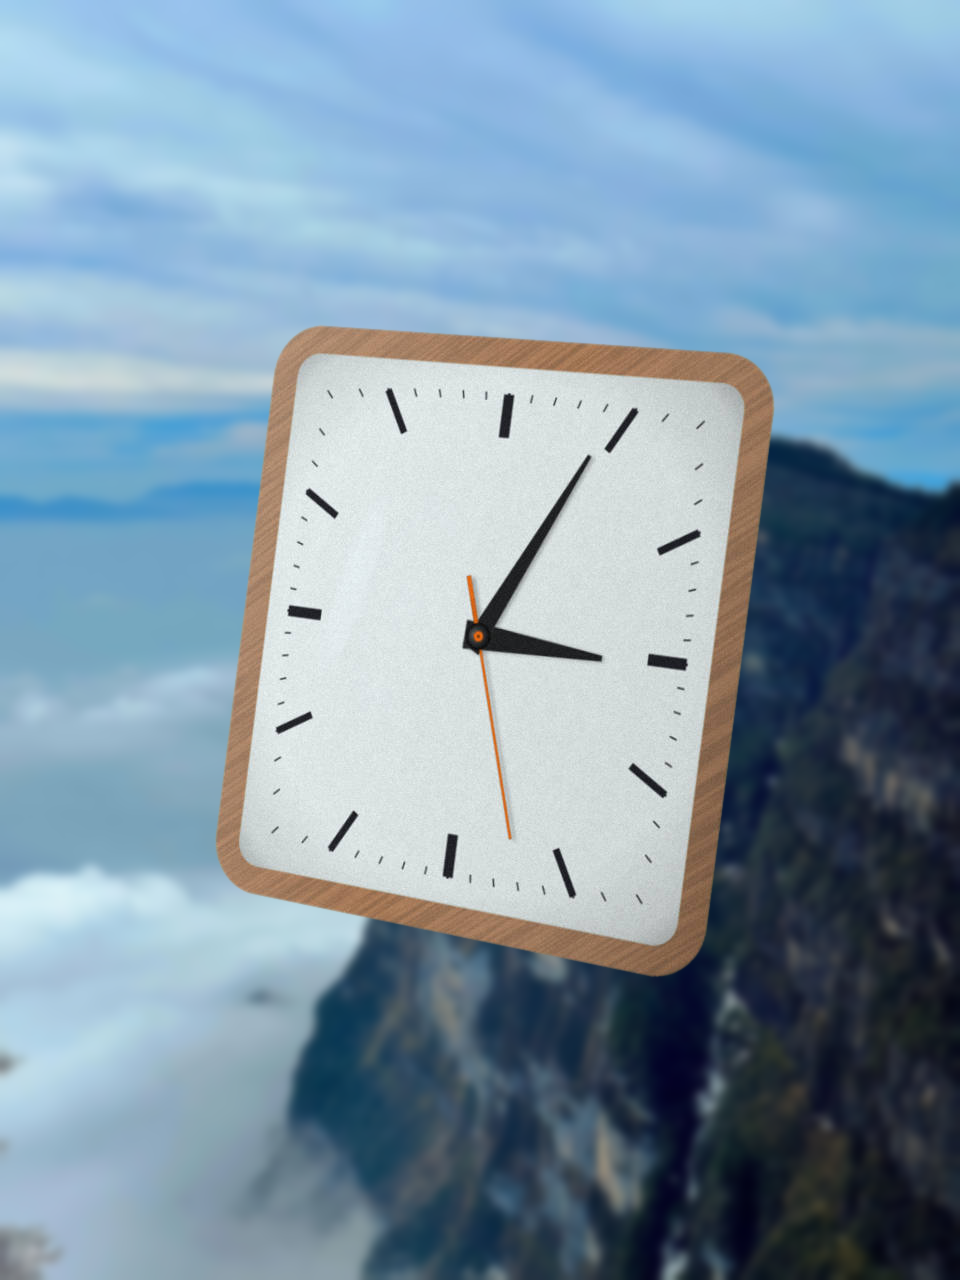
3:04:27
